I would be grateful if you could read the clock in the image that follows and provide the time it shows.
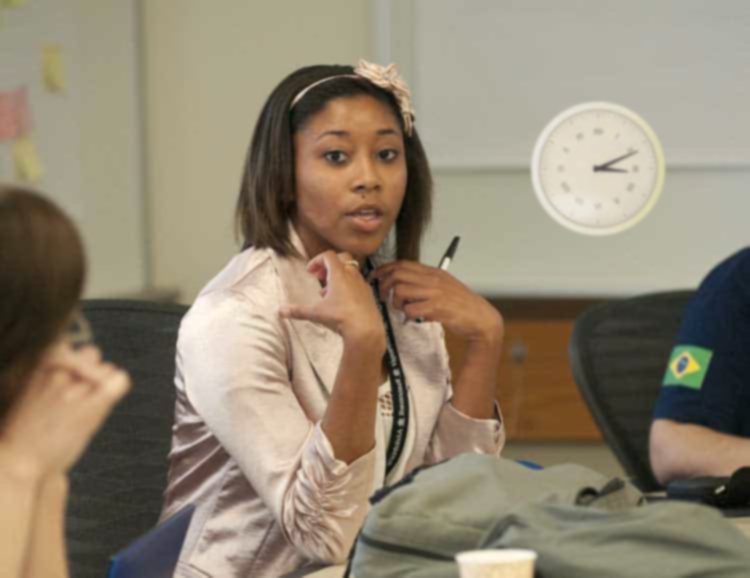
3:11
